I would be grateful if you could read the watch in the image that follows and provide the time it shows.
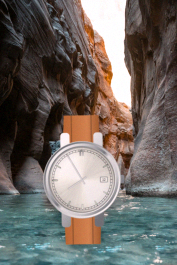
7:55
